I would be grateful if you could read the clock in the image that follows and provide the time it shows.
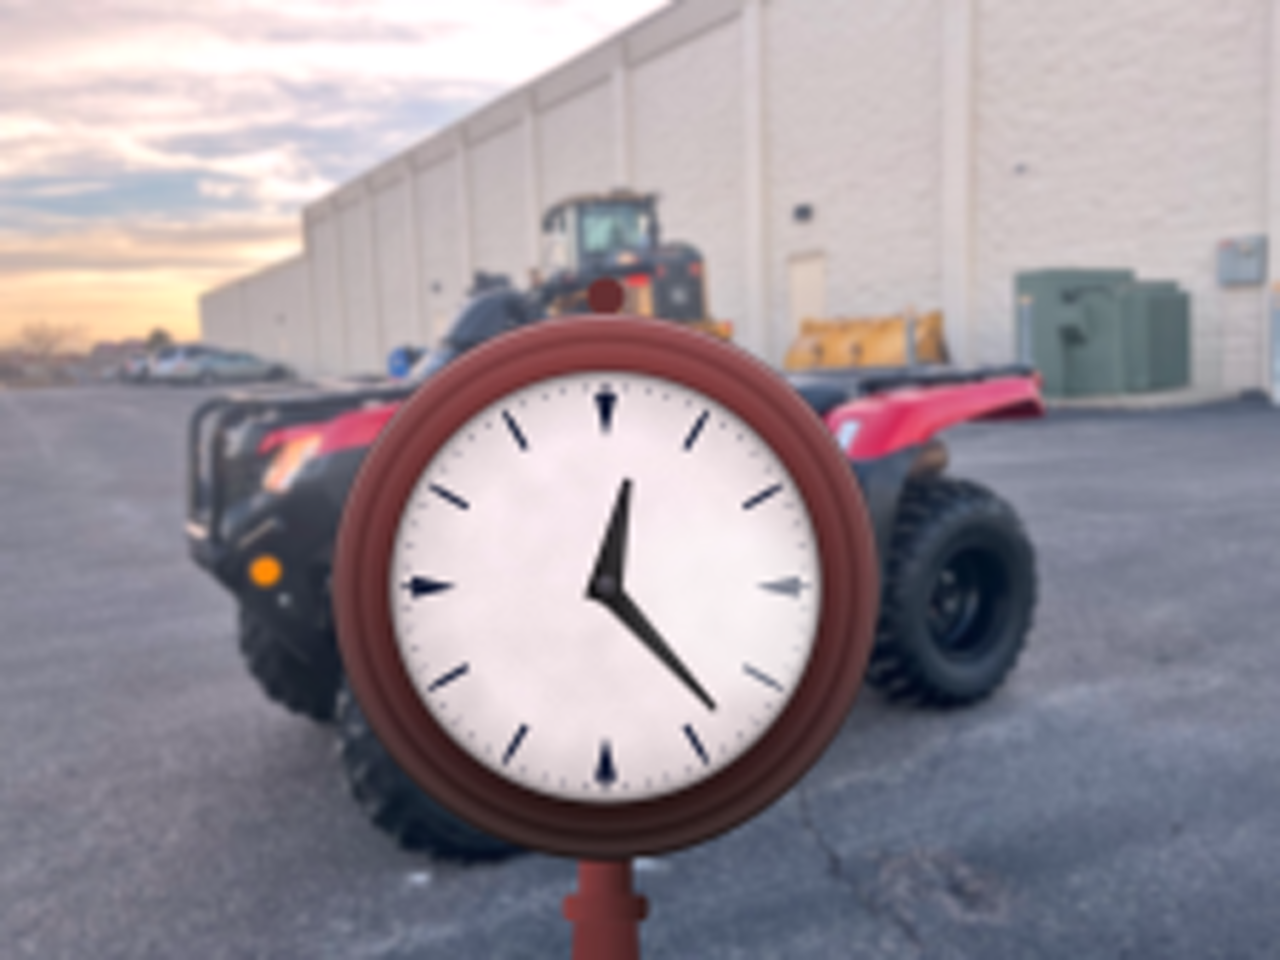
12:23
